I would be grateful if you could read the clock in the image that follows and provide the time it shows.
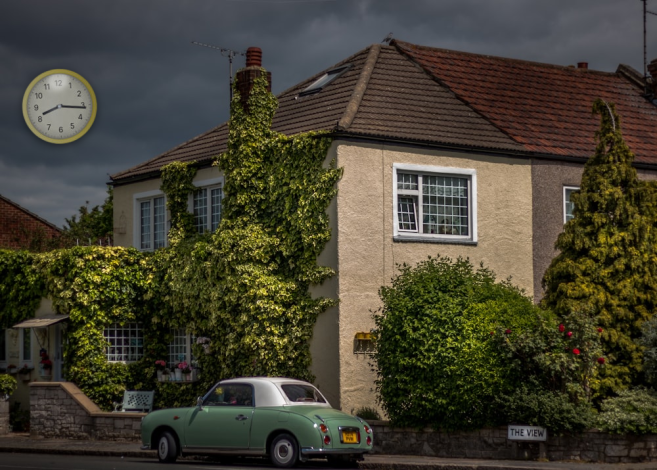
8:16
